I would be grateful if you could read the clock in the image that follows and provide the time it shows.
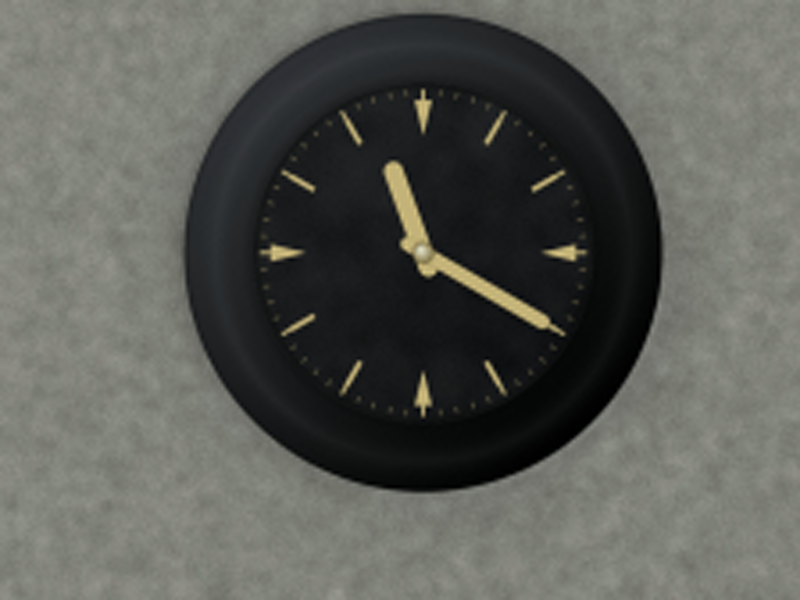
11:20
